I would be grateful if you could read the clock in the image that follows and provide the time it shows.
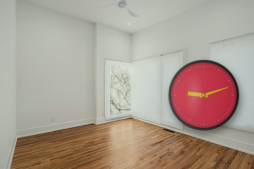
9:12
